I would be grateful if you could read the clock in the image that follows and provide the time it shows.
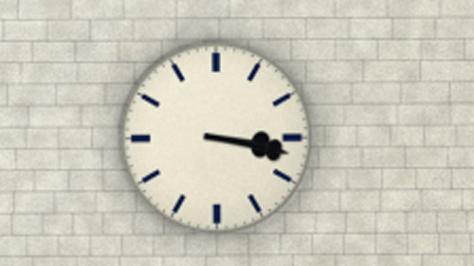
3:17
